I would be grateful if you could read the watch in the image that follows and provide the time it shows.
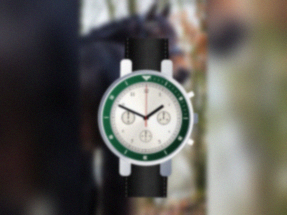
1:49
